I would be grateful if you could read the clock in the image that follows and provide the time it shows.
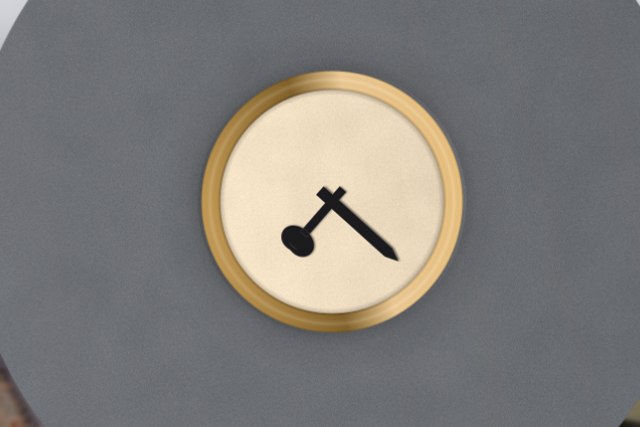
7:22
